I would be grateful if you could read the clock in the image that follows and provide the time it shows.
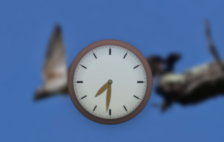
7:31
